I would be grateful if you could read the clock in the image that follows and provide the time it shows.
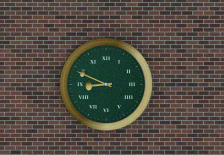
8:49
